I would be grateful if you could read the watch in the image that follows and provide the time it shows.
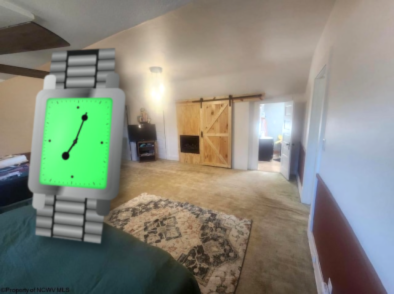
7:03
